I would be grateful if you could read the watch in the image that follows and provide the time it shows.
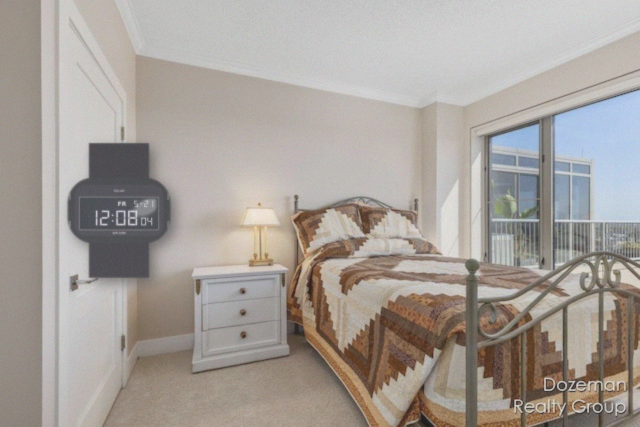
12:08
